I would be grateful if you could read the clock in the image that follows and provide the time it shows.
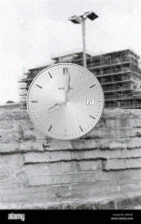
8:01
